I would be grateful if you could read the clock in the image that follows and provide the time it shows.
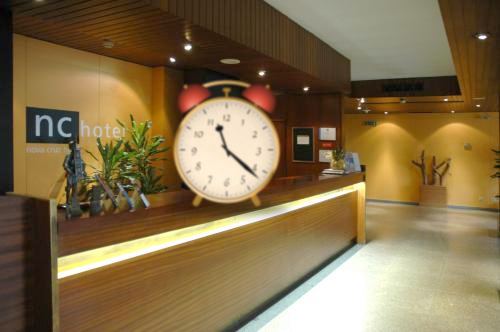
11:22
